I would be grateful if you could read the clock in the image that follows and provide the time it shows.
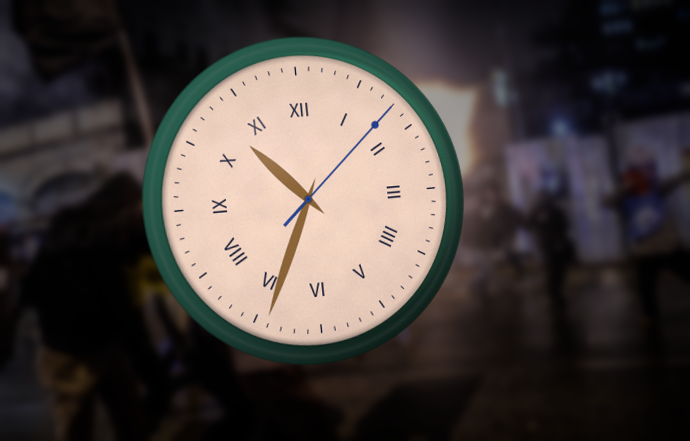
10:34:08
